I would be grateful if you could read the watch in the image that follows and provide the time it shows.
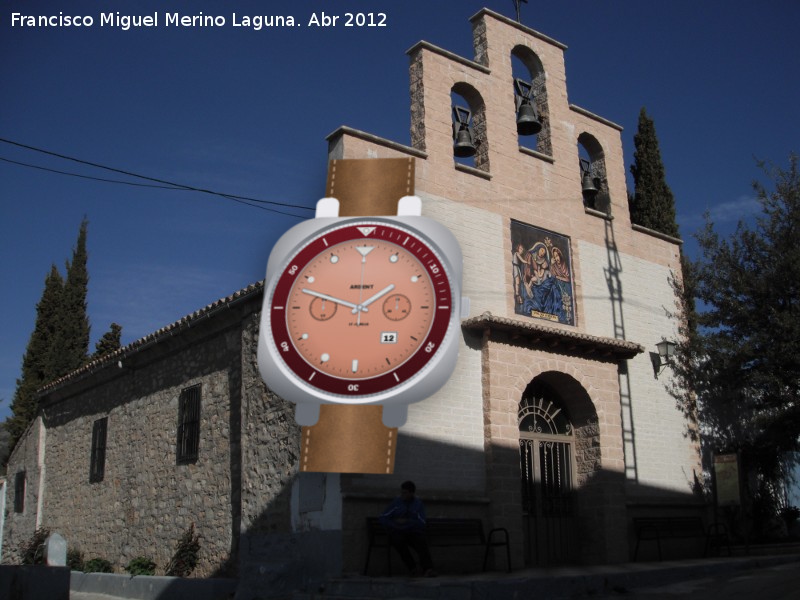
1:48
